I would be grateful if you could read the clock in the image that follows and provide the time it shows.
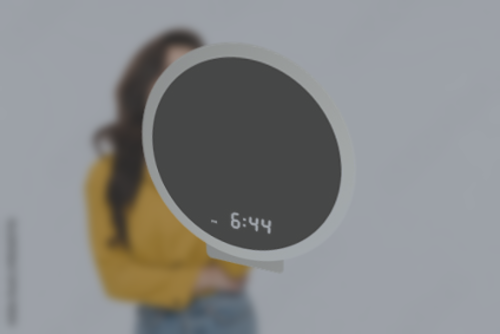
6:44
